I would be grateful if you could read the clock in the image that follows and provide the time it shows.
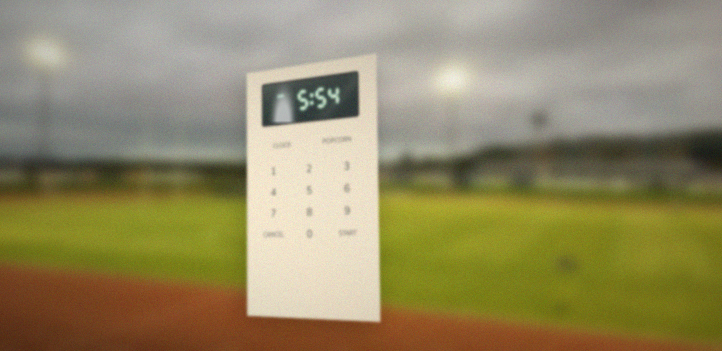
5:54
